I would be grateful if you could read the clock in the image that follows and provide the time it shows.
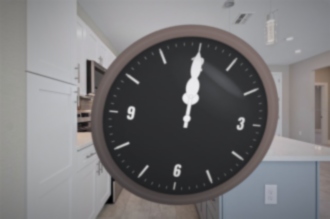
12:00
